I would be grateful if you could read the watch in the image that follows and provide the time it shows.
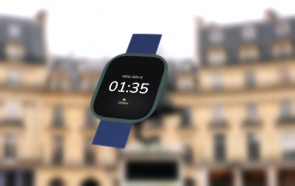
1:35
